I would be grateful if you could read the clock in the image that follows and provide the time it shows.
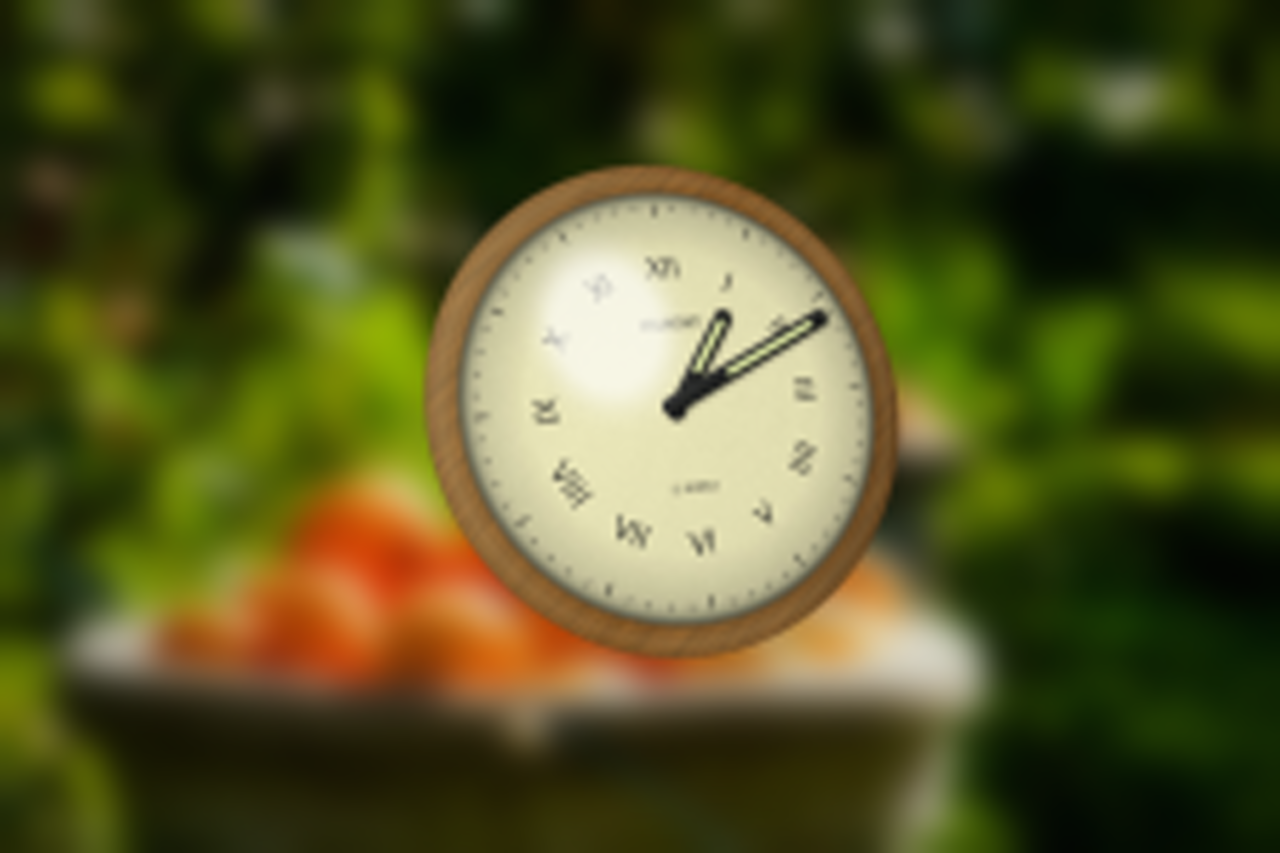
1:11
